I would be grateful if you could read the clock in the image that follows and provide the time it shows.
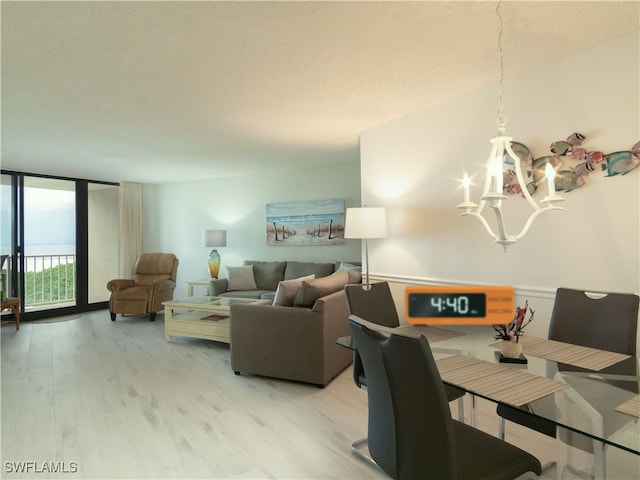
4:40
